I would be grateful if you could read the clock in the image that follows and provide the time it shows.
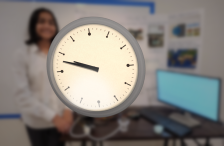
9:48
